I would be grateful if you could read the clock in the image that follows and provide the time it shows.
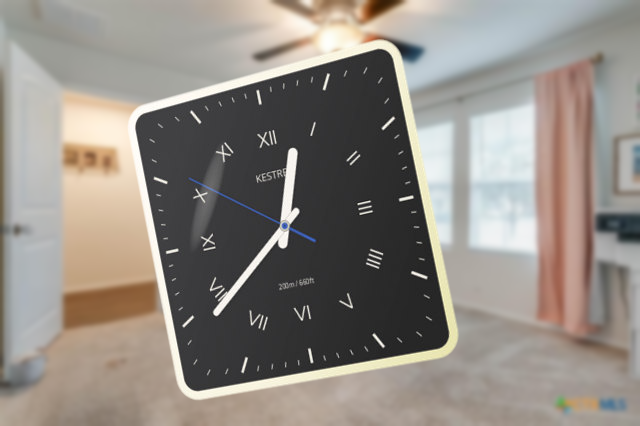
12:38:51
